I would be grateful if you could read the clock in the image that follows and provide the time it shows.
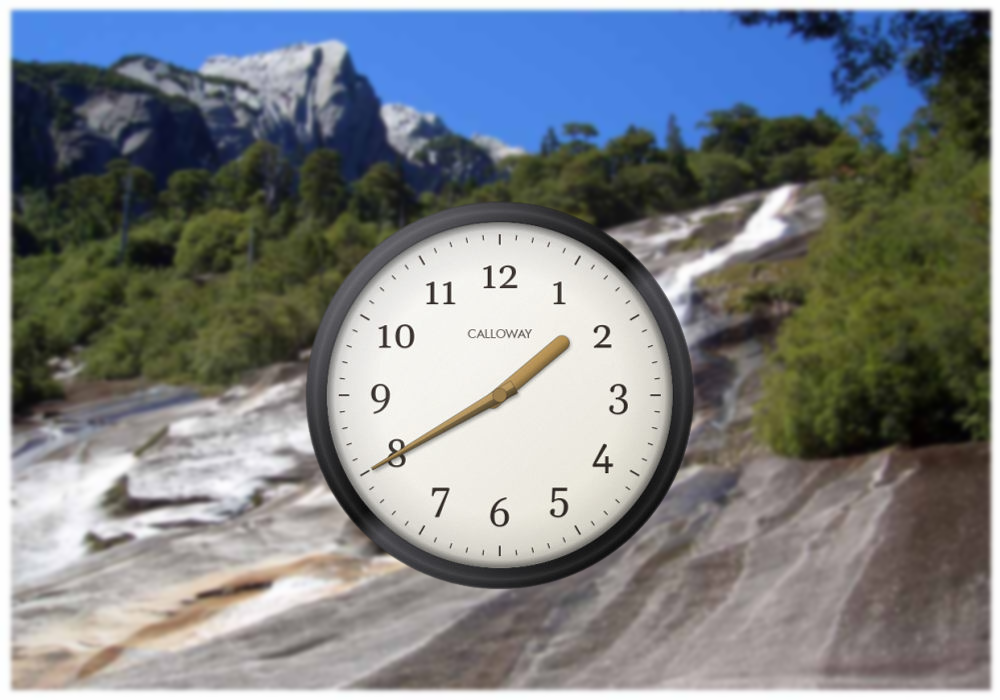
1:40
